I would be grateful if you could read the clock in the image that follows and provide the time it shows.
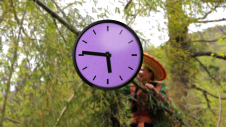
5:46
